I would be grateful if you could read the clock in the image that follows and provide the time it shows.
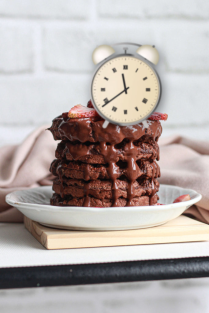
11:39
